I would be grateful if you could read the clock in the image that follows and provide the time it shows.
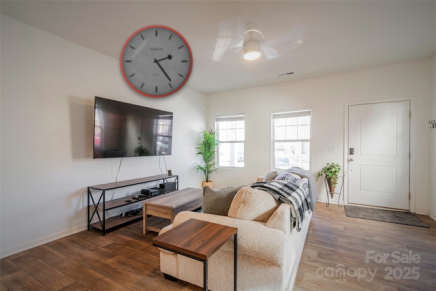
2:24
